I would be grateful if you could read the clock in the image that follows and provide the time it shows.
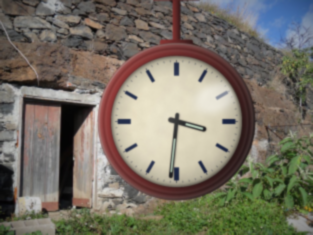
3:31
